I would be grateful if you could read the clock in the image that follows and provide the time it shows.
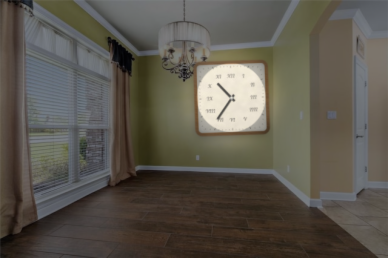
10:36
